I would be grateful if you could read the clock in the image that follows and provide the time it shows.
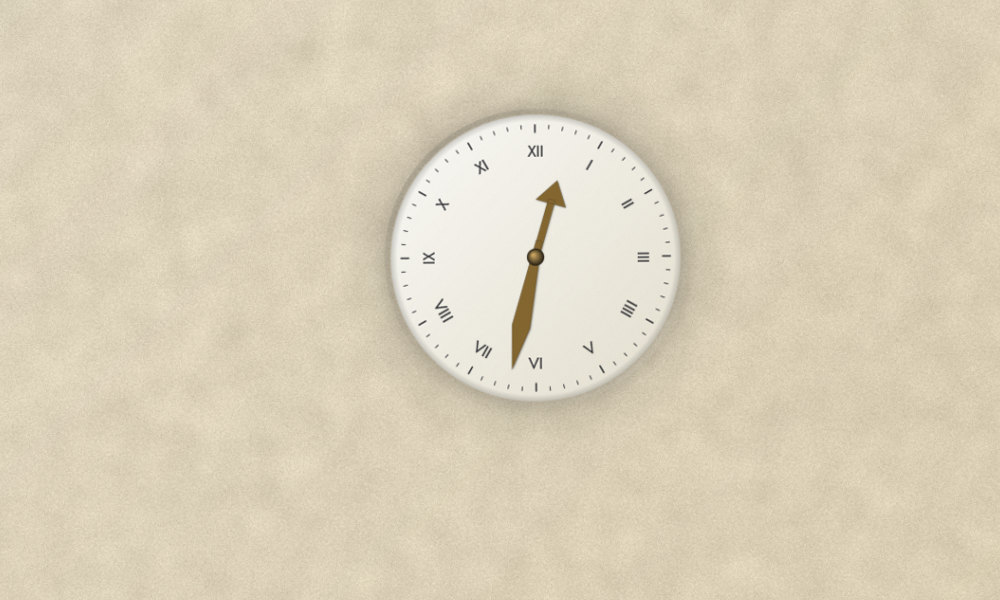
12:32
